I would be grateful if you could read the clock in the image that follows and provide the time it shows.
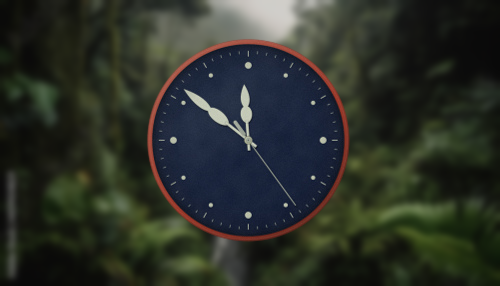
11:51:24
